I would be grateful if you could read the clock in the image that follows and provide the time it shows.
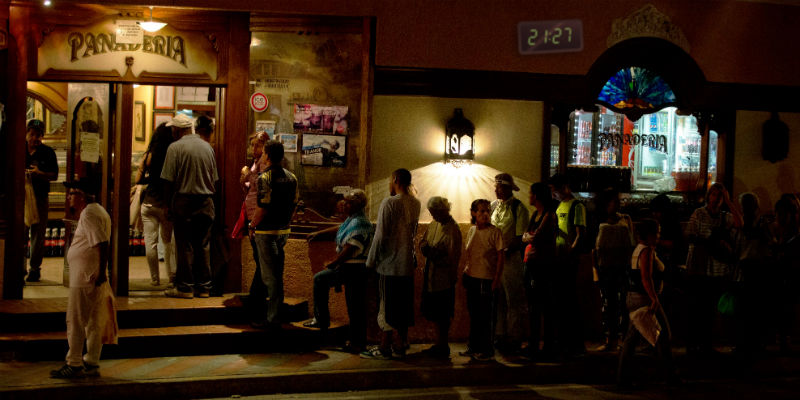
21:27
